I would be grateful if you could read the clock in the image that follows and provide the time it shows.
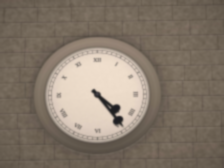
4:24
